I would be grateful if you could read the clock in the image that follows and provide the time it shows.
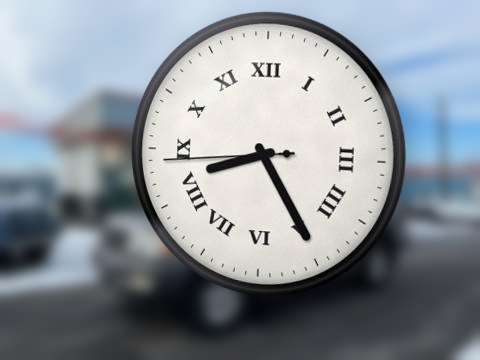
8:24:44
